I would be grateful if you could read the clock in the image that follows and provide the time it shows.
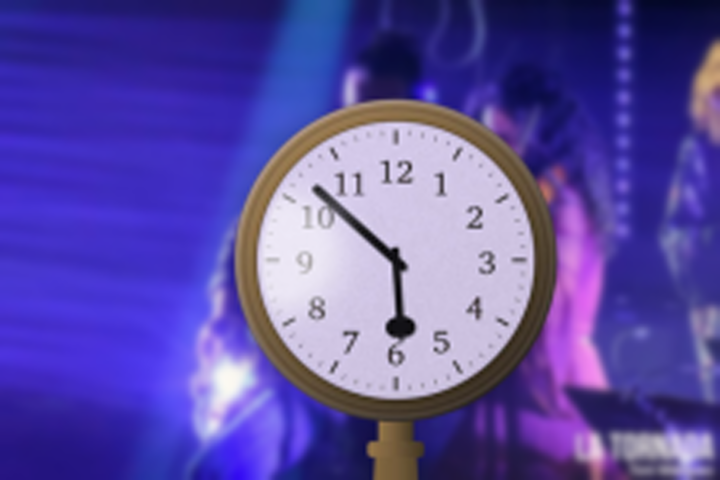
5:52
